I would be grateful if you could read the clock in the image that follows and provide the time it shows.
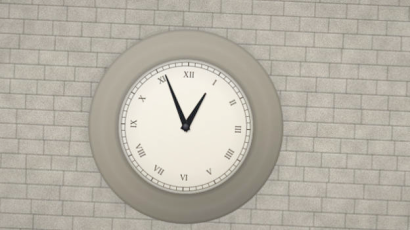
12:56
